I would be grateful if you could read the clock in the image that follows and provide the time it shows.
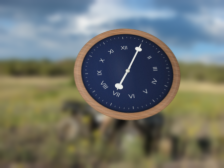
7:05
